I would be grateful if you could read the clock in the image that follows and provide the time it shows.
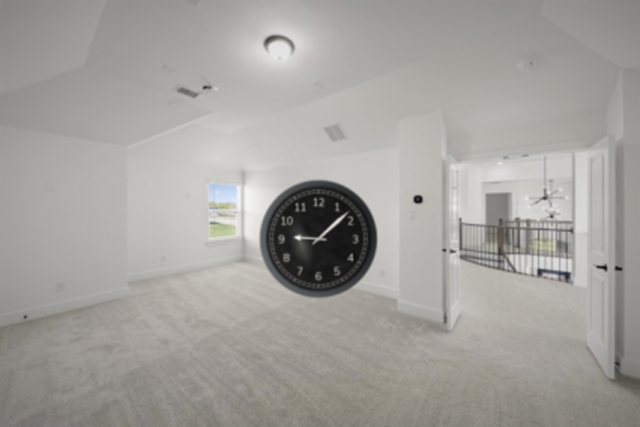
9:08
